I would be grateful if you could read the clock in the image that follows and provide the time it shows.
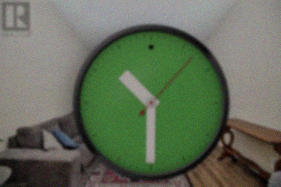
10:30:07
